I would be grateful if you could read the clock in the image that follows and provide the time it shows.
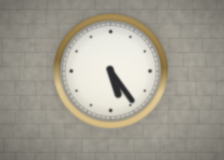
5:24
